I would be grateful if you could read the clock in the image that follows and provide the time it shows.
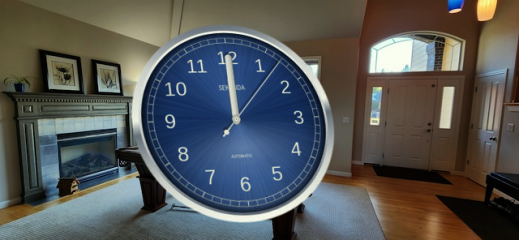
12:00:07
